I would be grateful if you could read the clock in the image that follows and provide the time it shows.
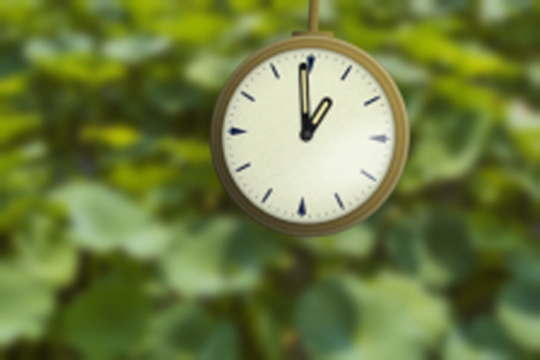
12:59
